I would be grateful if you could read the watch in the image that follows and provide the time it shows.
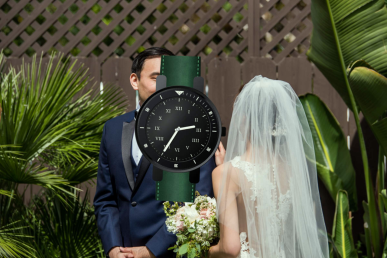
2:35
